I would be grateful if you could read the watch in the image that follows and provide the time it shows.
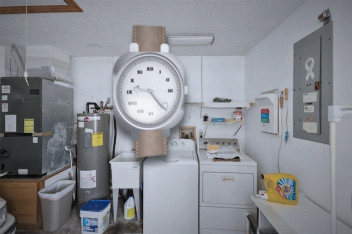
9:23
